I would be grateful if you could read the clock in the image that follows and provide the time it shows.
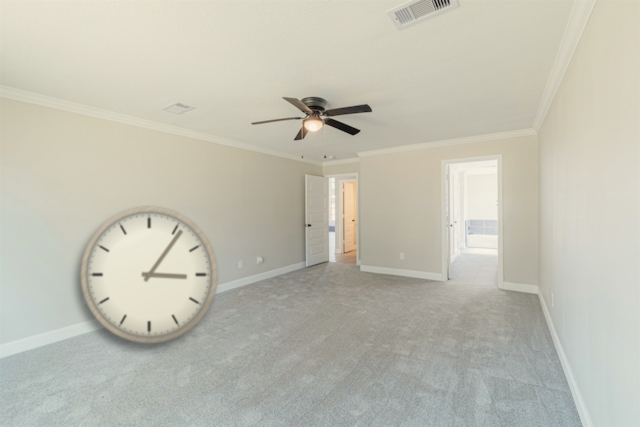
3:06
